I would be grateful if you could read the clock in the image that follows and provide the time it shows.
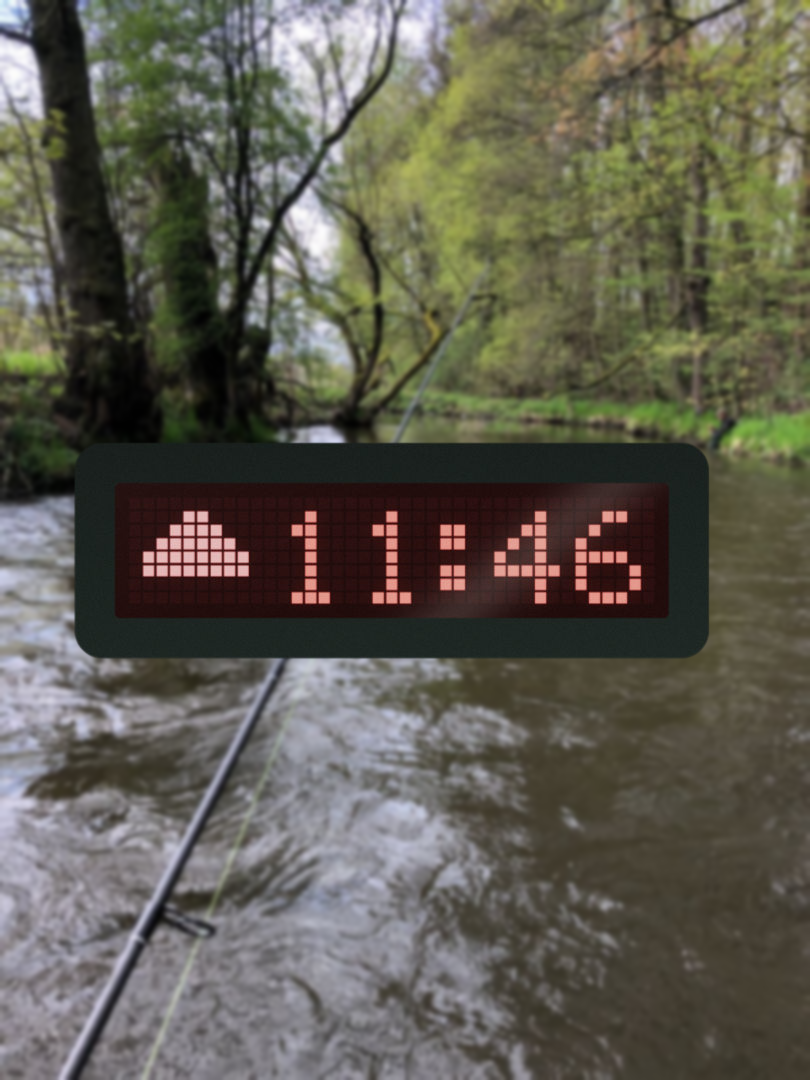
11:46
